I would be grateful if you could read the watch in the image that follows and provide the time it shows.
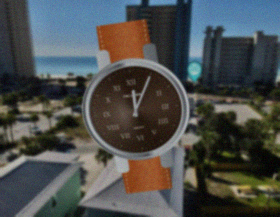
12:05
